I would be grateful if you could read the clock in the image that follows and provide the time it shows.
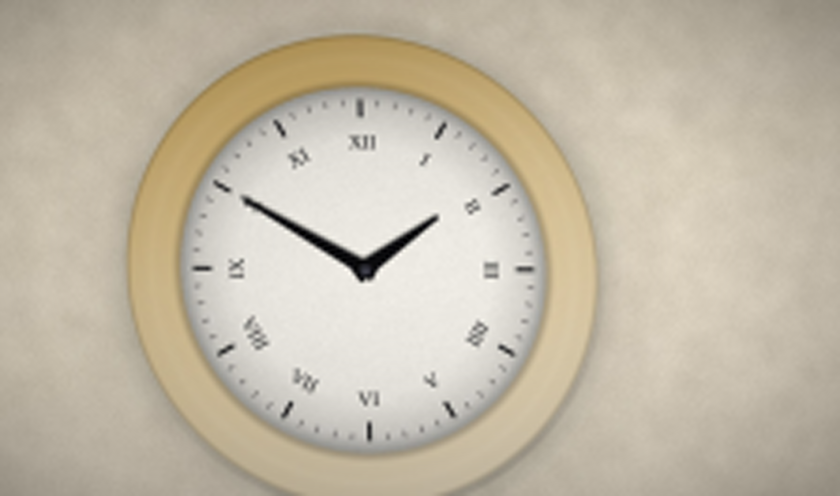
1:50
